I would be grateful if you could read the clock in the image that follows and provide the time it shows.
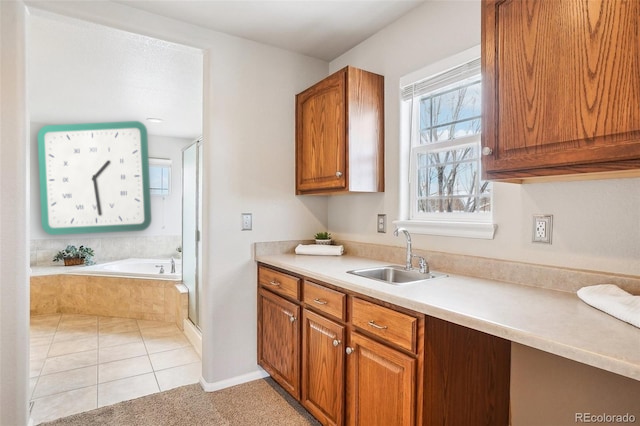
1:29
